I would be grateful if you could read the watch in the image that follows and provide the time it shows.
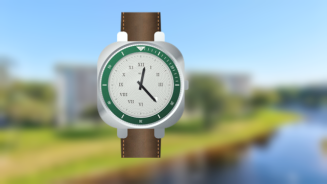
12:23
